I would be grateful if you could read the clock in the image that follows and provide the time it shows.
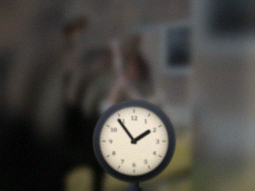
1:54
